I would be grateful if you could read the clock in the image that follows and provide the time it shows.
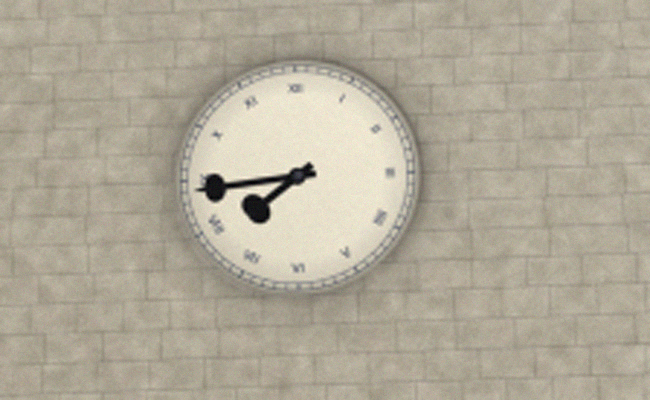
7:44
